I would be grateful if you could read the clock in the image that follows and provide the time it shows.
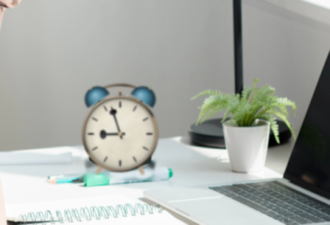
8:57
